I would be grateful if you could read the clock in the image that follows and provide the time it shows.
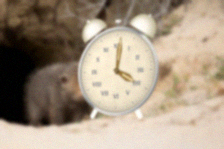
4:01
